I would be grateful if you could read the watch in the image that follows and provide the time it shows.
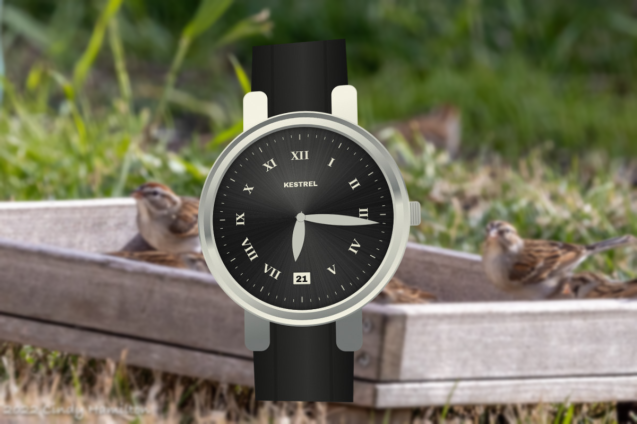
6:16
